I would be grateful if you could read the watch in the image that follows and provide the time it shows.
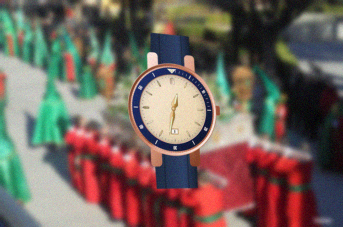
12:32
